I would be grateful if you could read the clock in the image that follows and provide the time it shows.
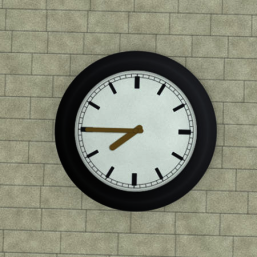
7:45
